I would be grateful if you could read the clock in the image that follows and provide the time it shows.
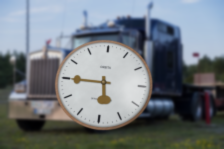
5:45
